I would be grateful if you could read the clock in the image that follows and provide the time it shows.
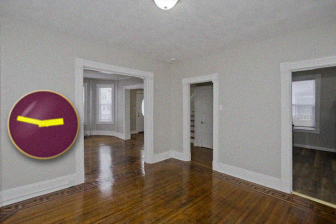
2:47
